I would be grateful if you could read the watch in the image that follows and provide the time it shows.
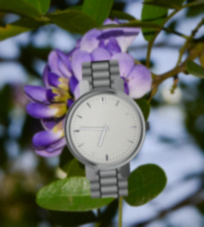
6:46
